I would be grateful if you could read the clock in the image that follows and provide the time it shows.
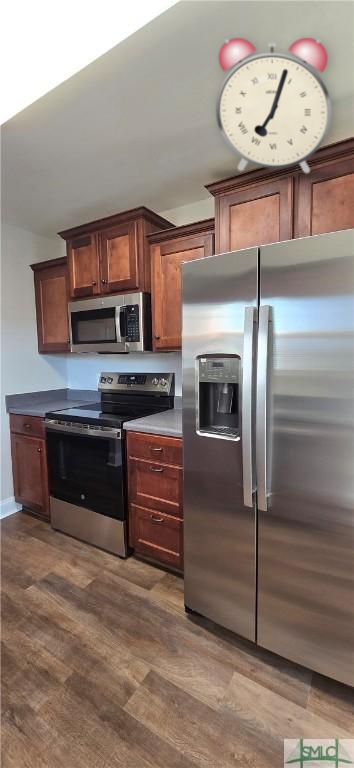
7:03
